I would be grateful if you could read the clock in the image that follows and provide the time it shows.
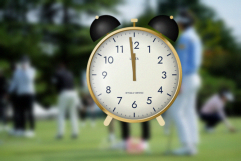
11:59
